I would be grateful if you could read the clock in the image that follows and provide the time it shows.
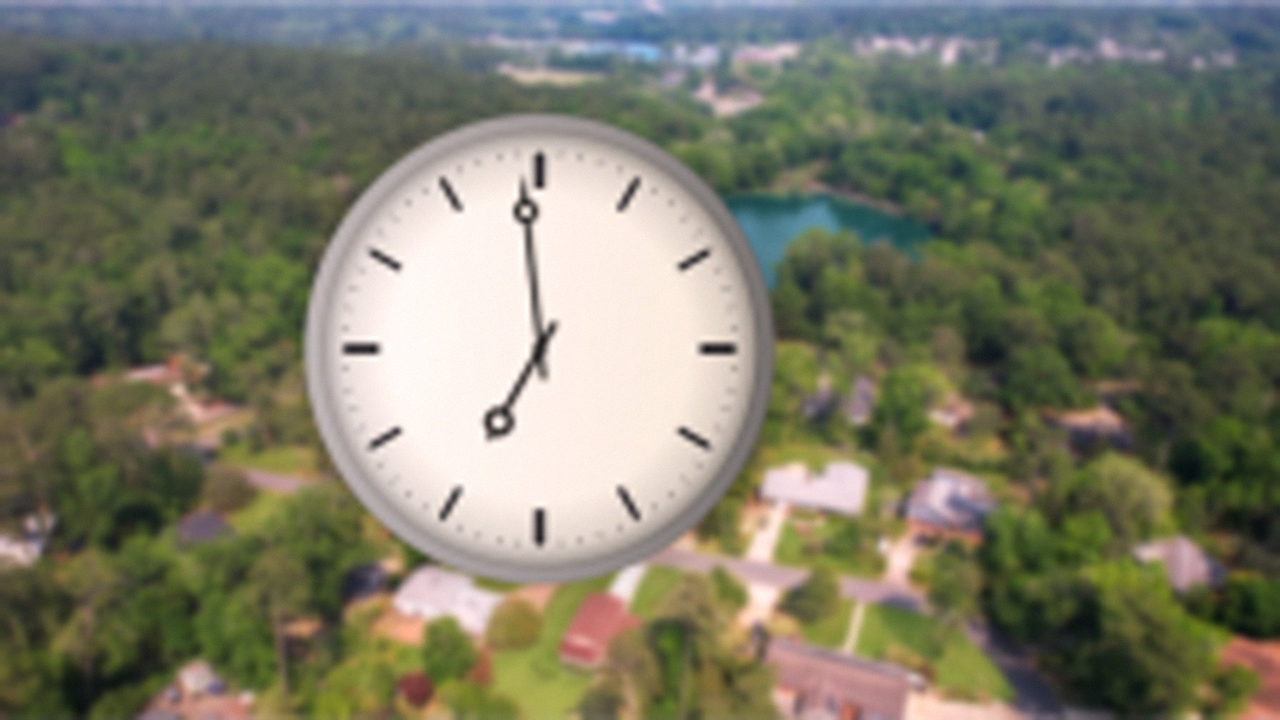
6:59
